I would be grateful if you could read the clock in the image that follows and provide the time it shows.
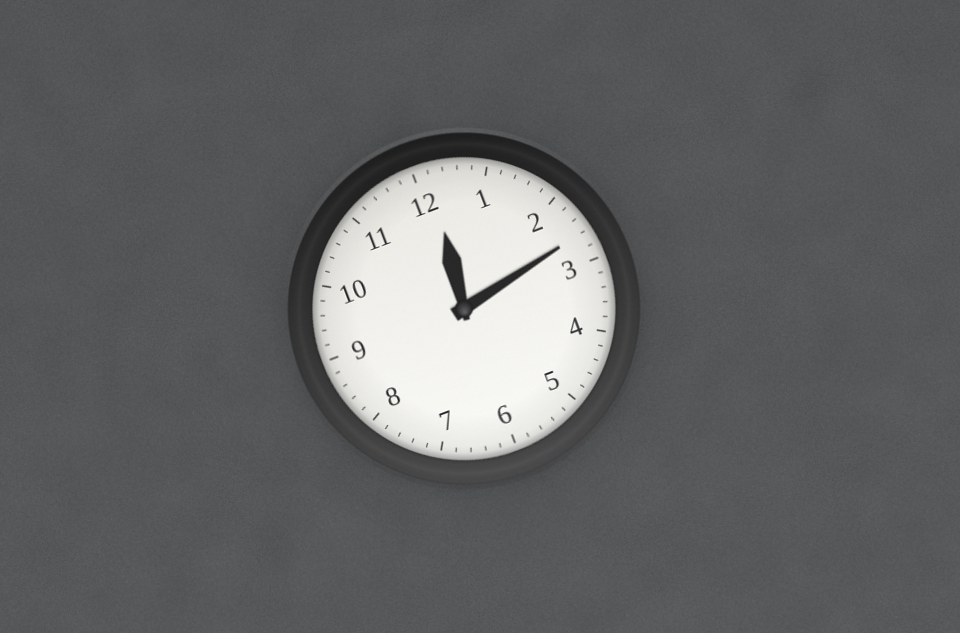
12:13
